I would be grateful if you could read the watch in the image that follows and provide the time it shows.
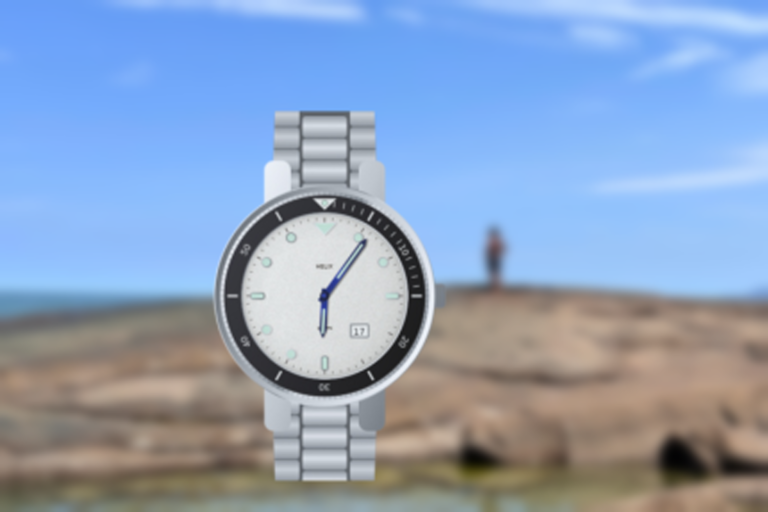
6:06
